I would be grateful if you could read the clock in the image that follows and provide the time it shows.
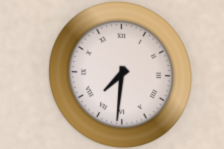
7:31
